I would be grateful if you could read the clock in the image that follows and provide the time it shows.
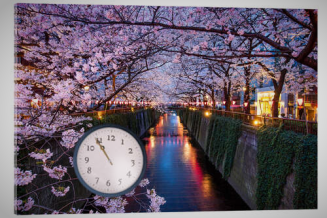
10:54
